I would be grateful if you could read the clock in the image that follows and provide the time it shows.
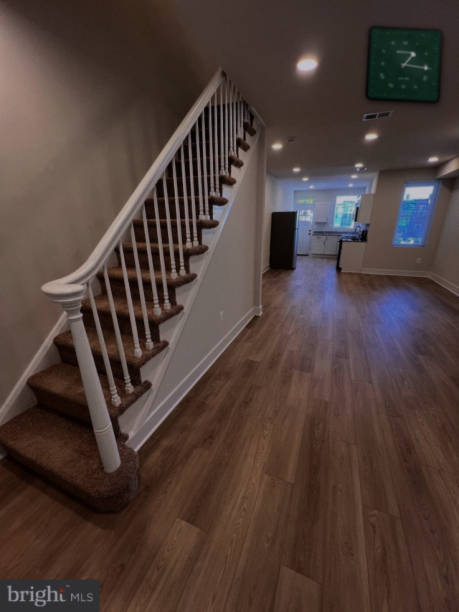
1:16
